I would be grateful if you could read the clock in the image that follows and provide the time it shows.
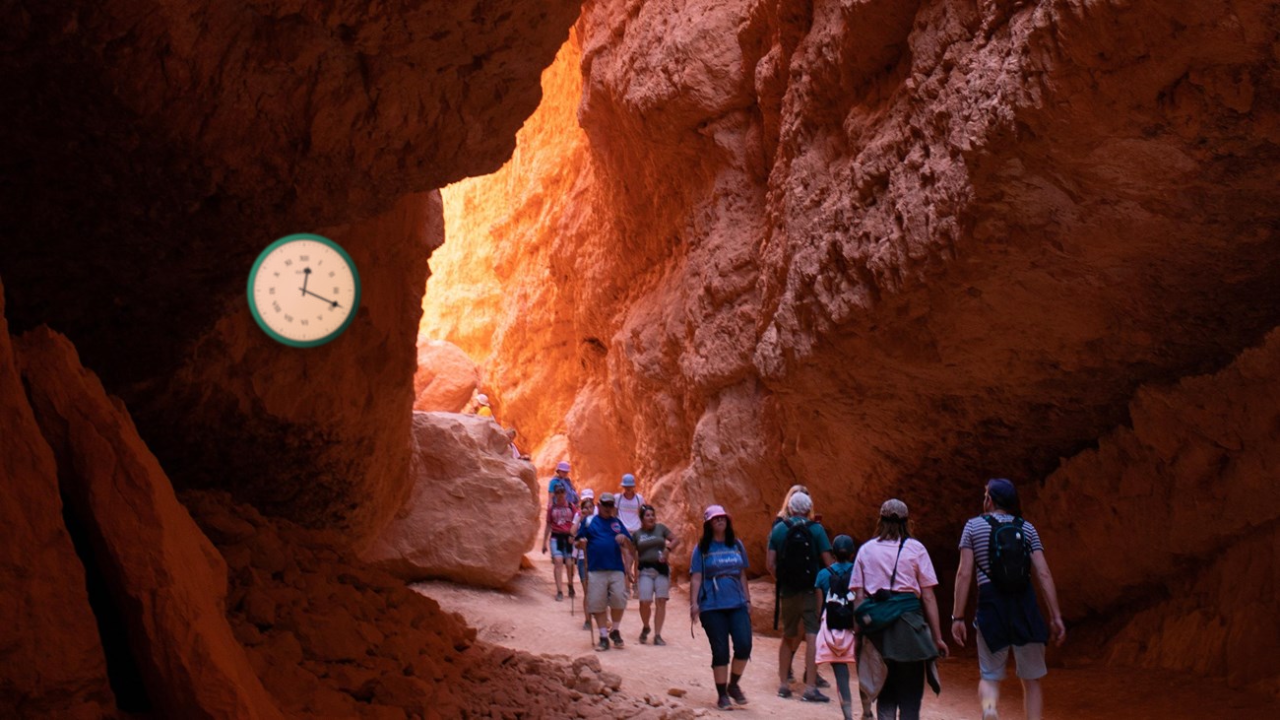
12:19
